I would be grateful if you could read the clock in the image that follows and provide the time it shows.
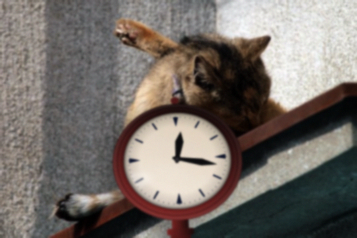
12:17
